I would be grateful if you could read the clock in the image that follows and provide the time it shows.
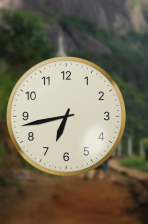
6:43
